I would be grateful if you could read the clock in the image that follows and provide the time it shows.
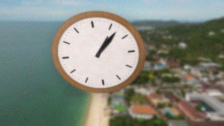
1:07
